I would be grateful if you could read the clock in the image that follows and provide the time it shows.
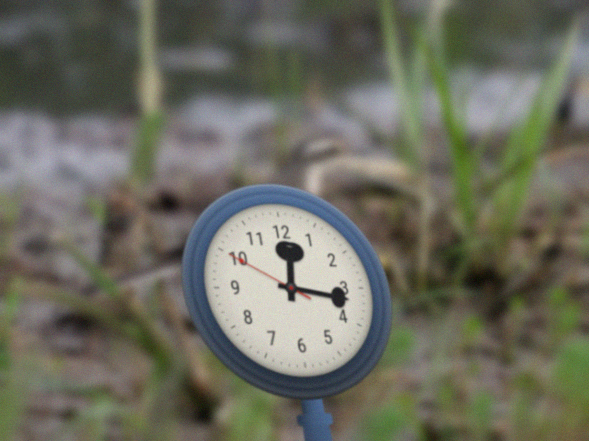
12:16:50
